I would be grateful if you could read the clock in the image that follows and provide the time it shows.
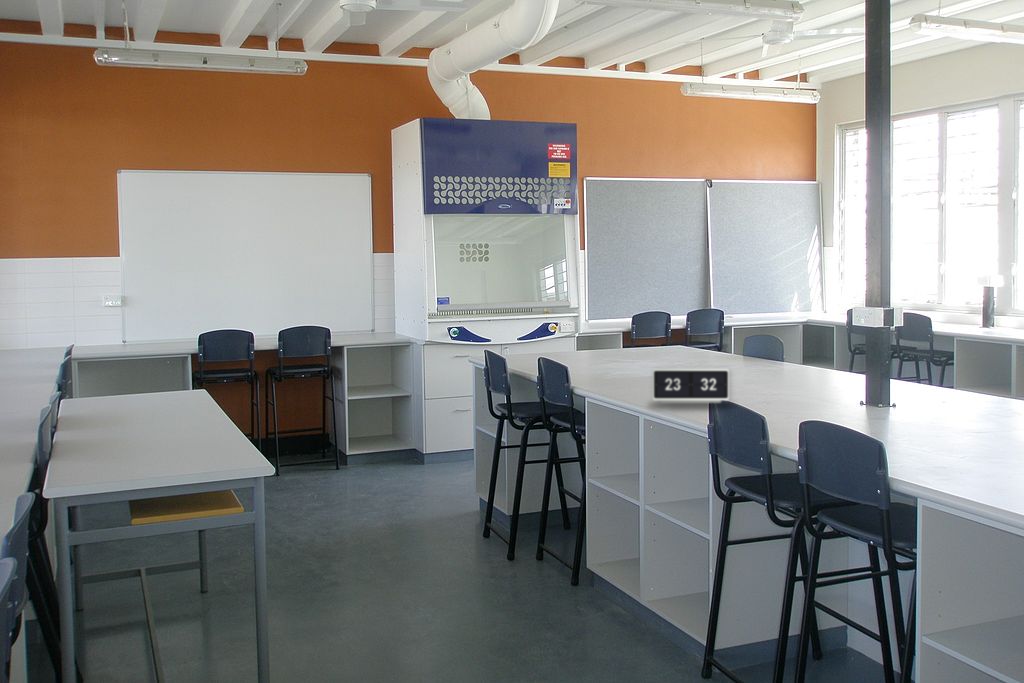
23:32
